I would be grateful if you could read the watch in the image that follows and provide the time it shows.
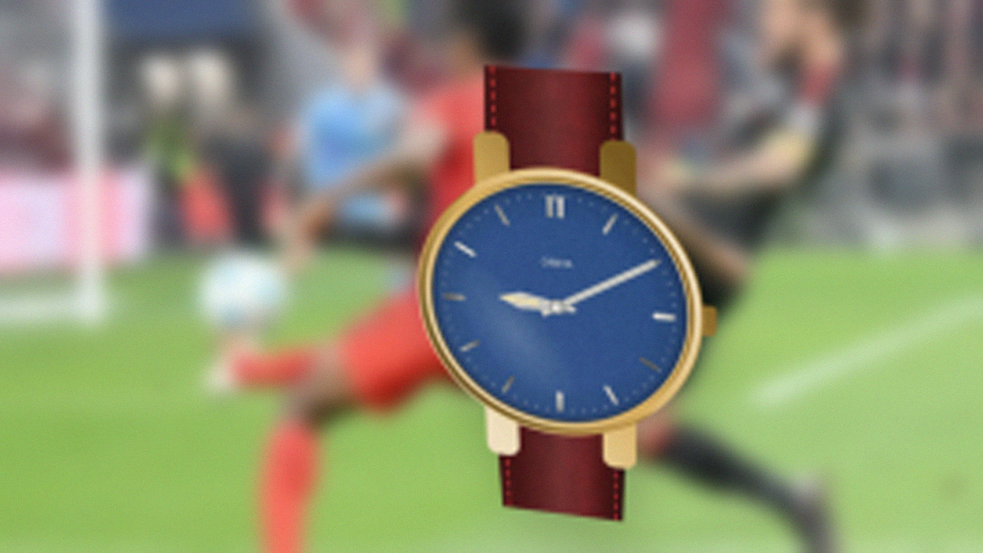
9:10
